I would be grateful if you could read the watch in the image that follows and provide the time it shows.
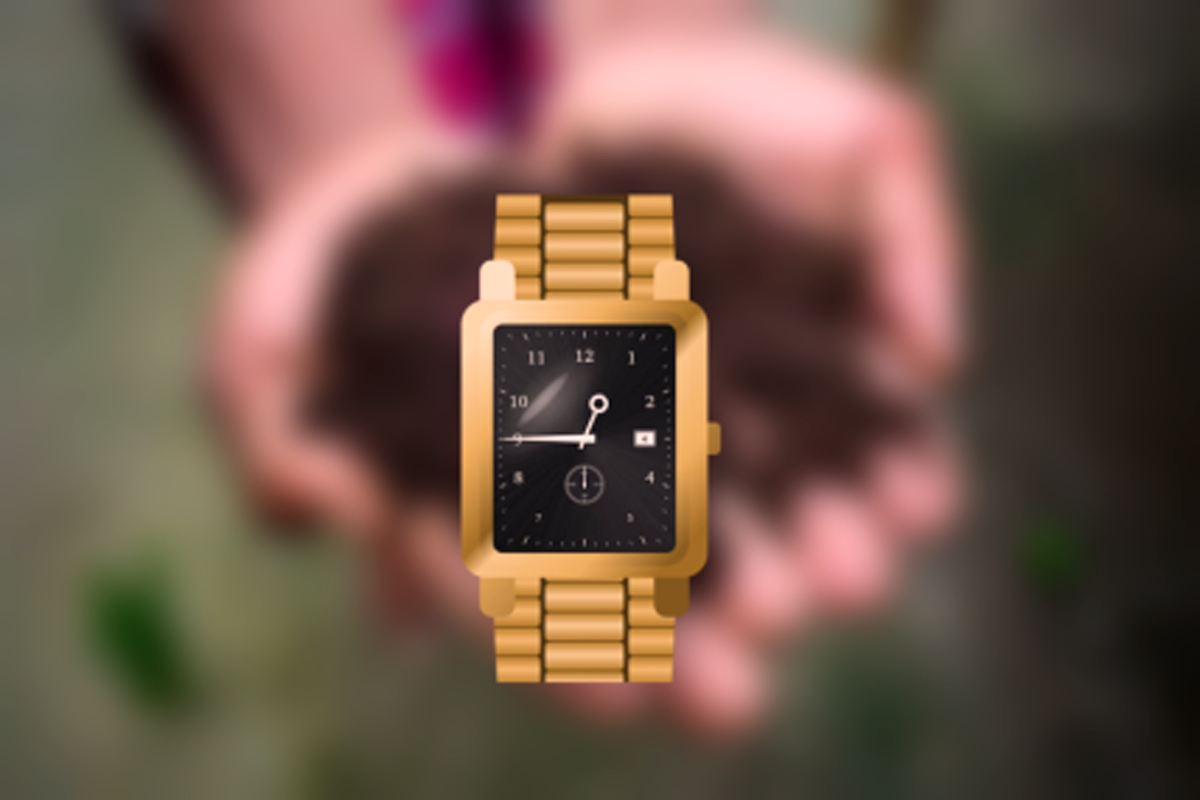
12:45
